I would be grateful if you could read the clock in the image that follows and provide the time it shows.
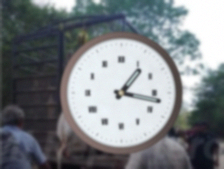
1:17
